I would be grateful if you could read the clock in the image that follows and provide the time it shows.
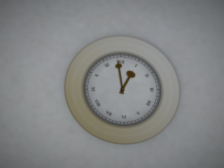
12:59
